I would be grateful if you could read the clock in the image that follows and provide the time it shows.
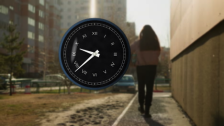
9:38
